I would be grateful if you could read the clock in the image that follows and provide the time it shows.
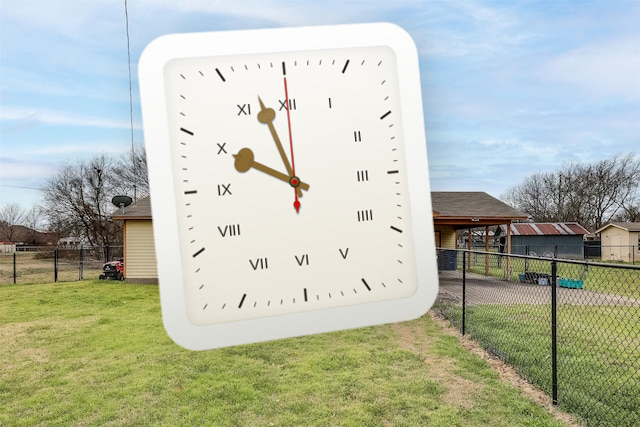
9:57:00
